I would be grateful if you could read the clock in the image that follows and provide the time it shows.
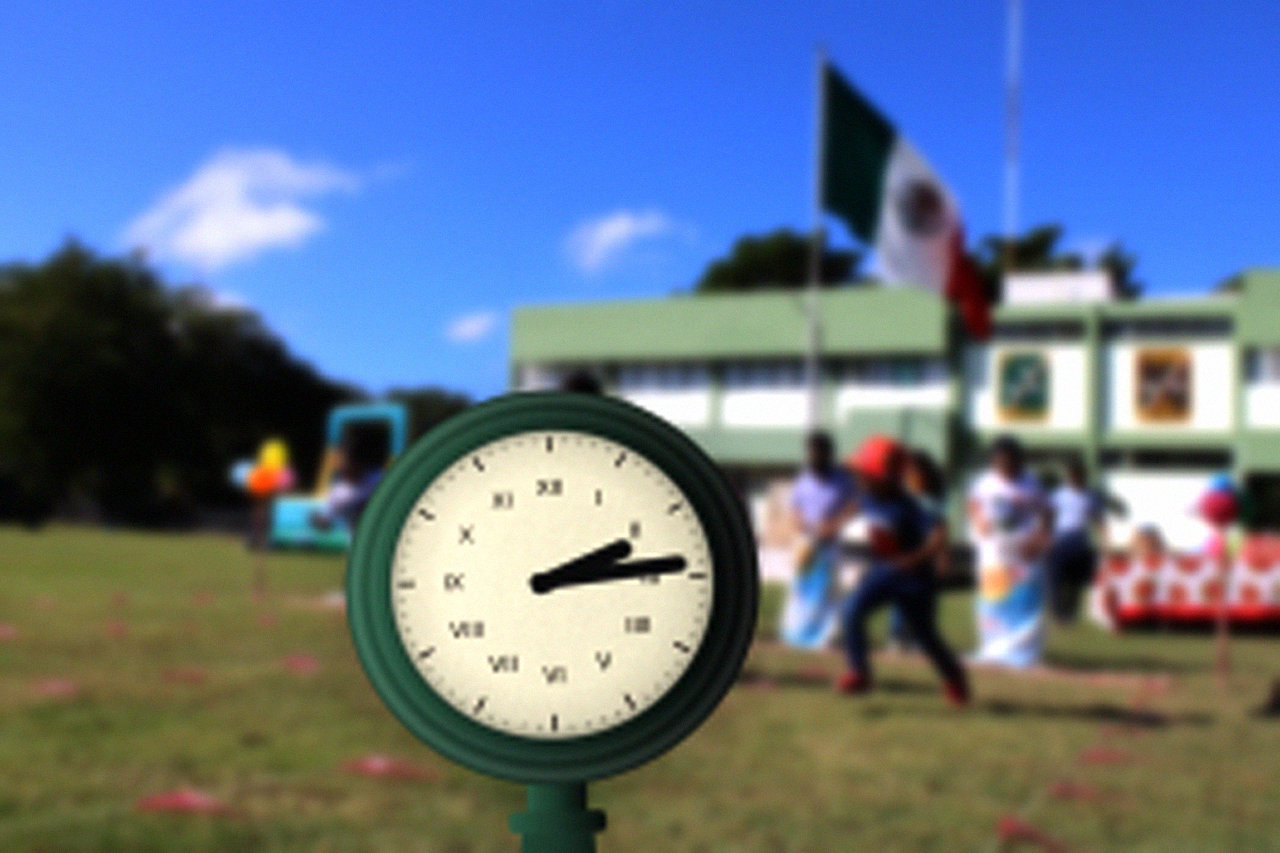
2:14
